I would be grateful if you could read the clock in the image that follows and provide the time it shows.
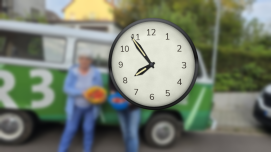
7:54
